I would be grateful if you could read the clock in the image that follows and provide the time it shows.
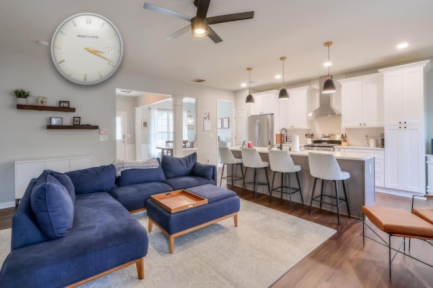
3:19
